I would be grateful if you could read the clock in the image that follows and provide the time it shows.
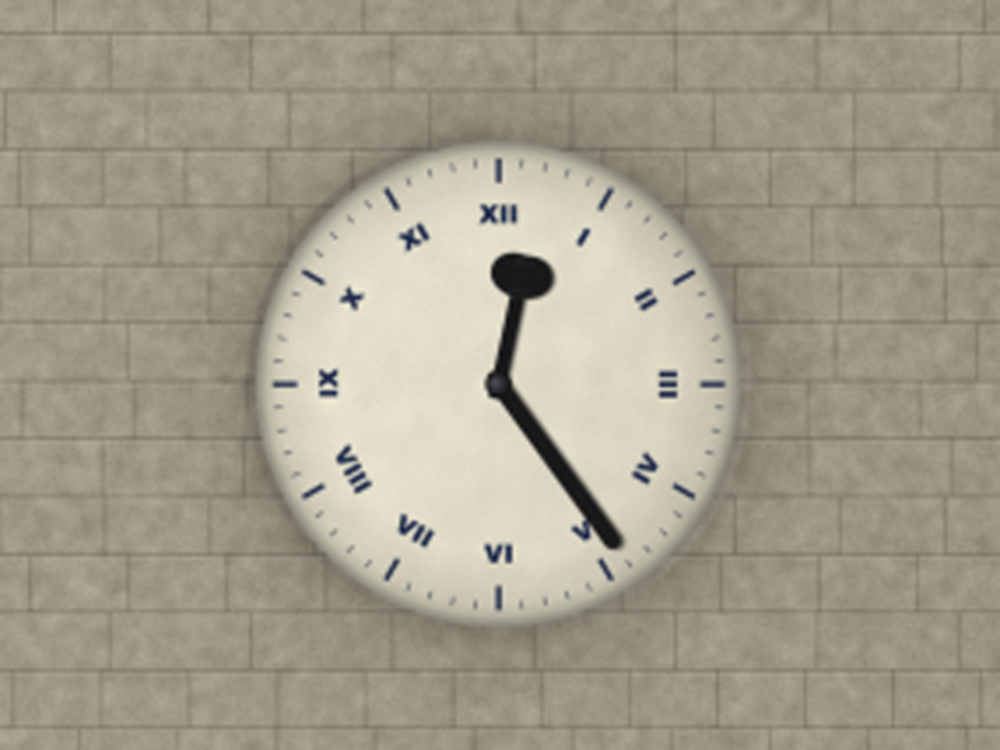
12:24
